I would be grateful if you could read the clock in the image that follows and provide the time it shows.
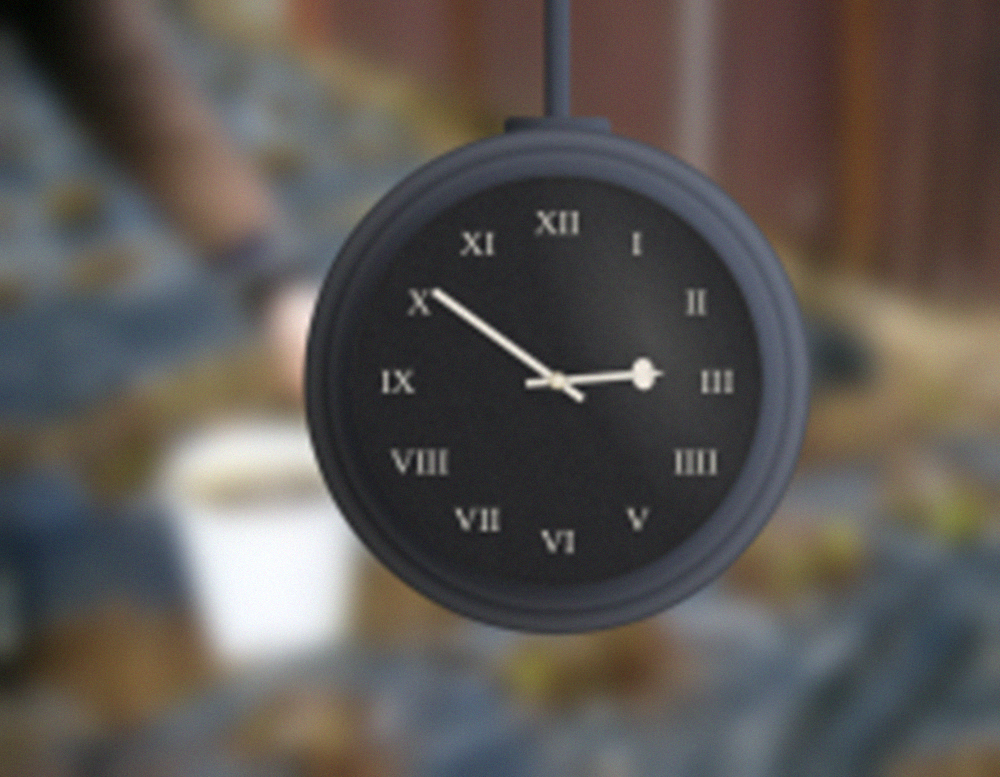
2:51
